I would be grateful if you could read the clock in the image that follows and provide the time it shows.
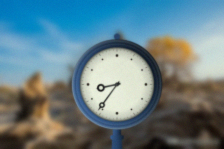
8:36
